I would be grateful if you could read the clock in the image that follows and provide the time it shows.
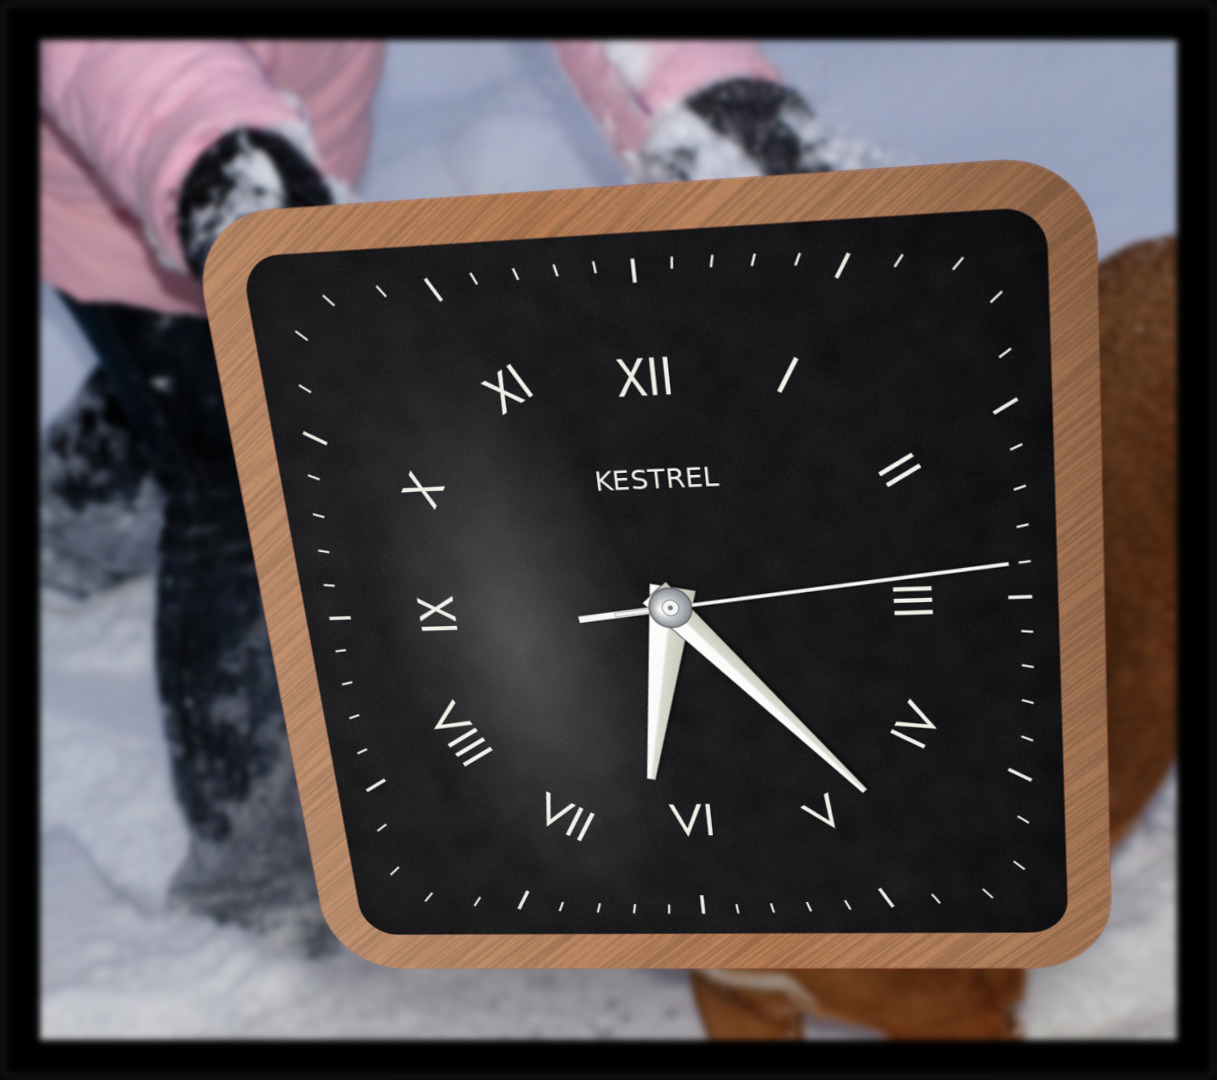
6:23:14
